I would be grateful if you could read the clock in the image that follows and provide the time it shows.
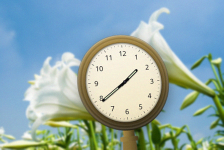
1:39
